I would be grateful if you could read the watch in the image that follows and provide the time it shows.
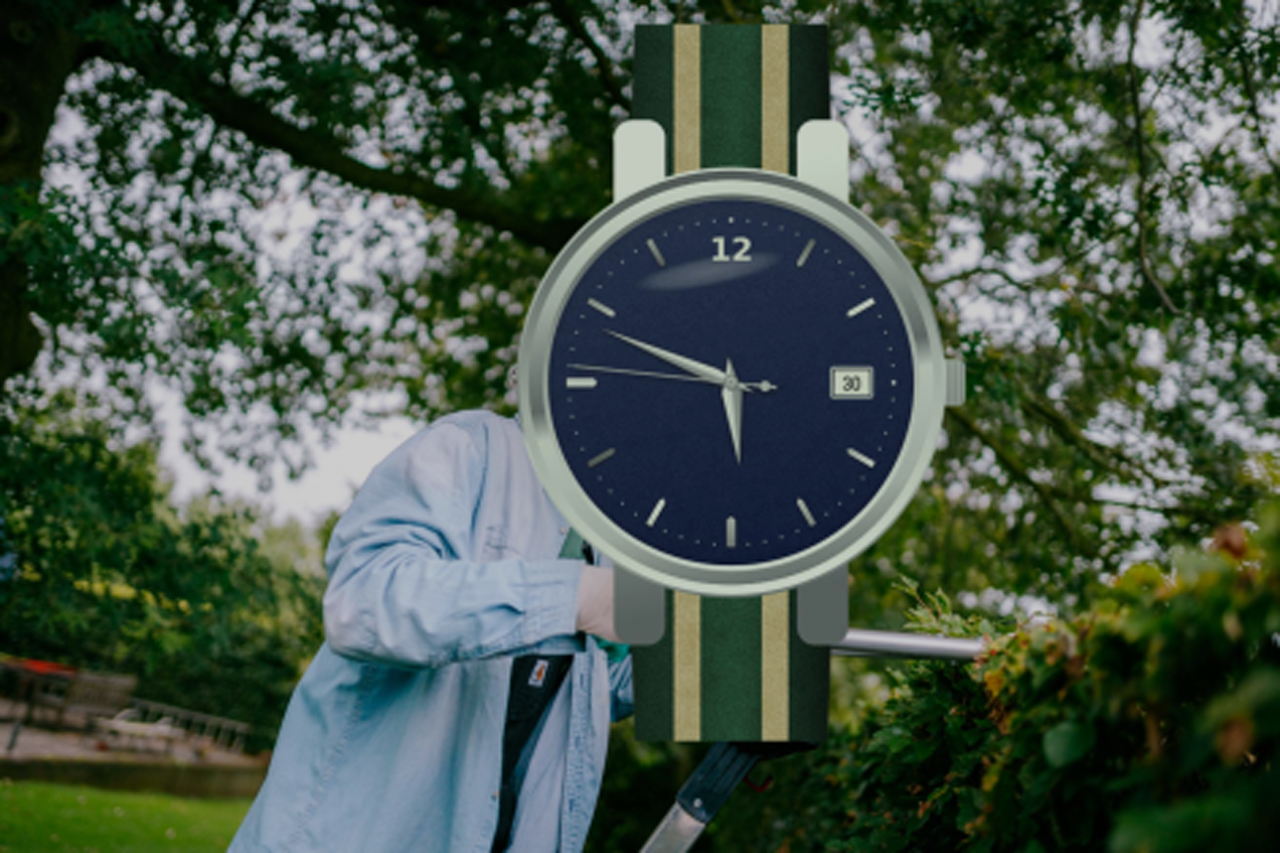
5:48:46
